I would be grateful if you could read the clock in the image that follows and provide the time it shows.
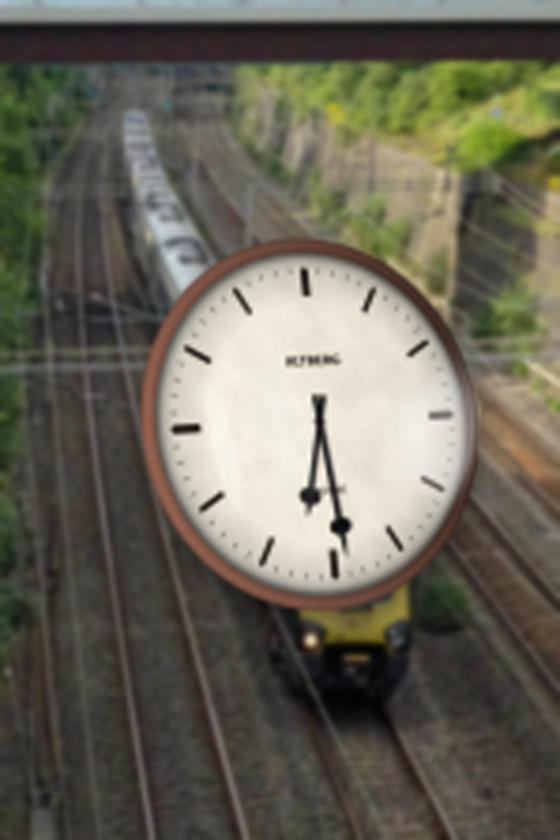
6:29
